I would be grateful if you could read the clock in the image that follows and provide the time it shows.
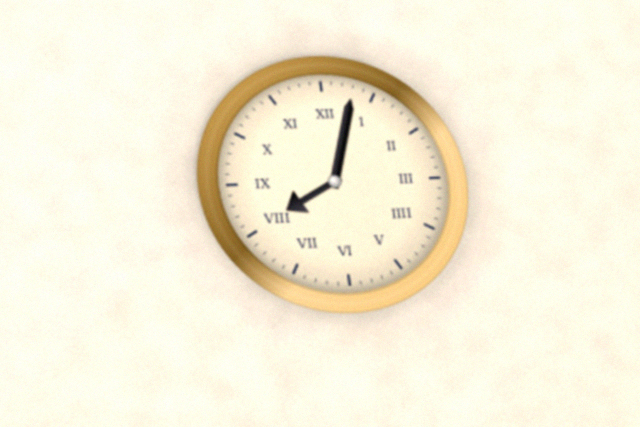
8:03
